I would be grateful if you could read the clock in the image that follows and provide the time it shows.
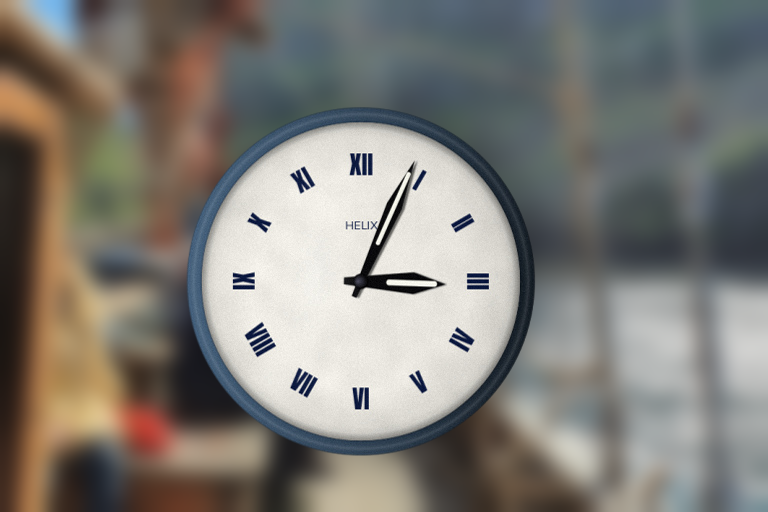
3:04
